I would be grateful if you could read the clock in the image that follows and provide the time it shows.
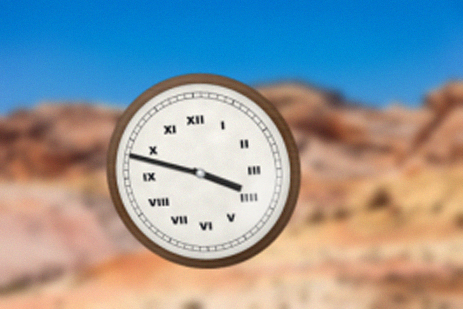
3:48
